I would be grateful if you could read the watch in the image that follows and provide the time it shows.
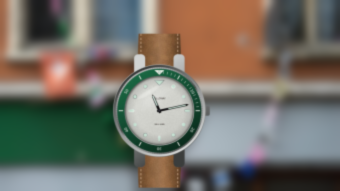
11:13
